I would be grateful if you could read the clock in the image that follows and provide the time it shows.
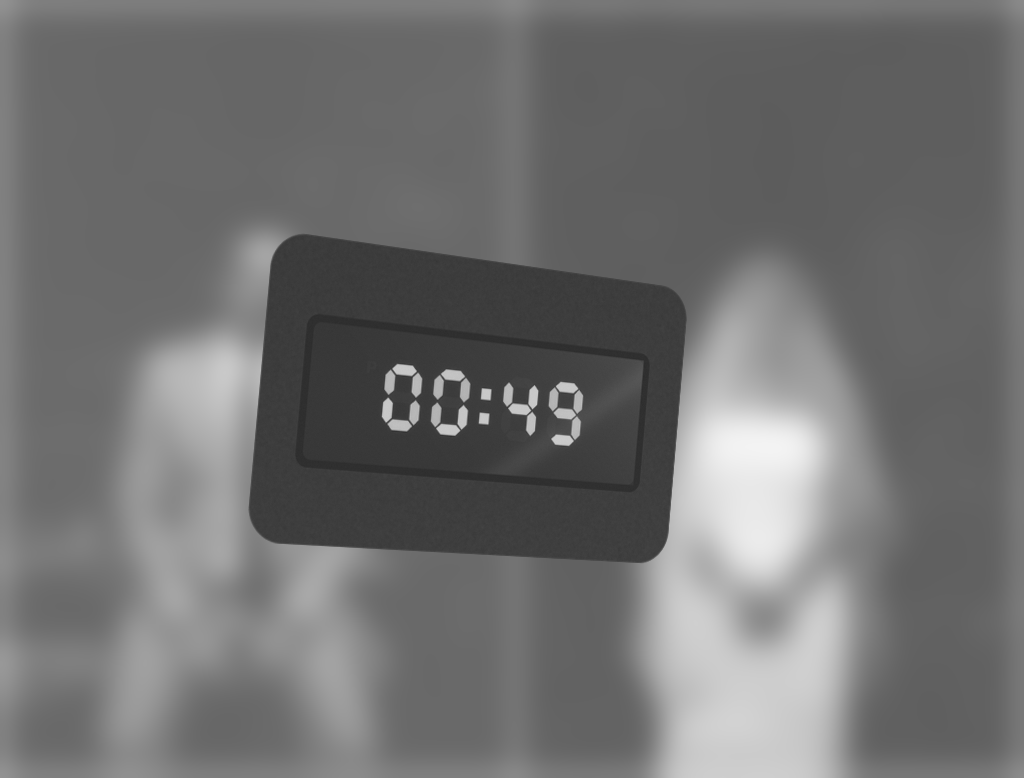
0:49
